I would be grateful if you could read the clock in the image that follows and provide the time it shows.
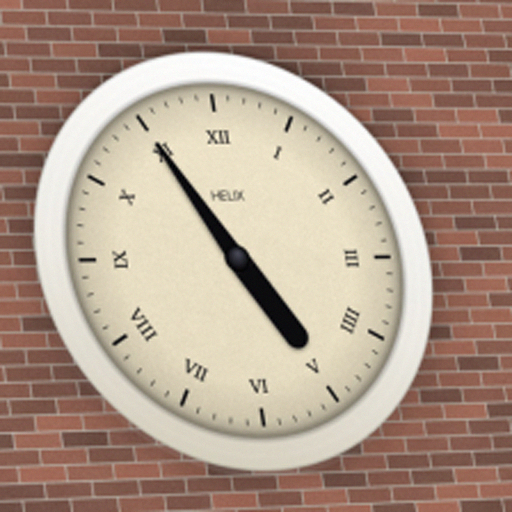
4:55
